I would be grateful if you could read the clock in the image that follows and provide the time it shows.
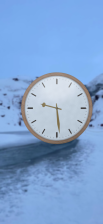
9:29
